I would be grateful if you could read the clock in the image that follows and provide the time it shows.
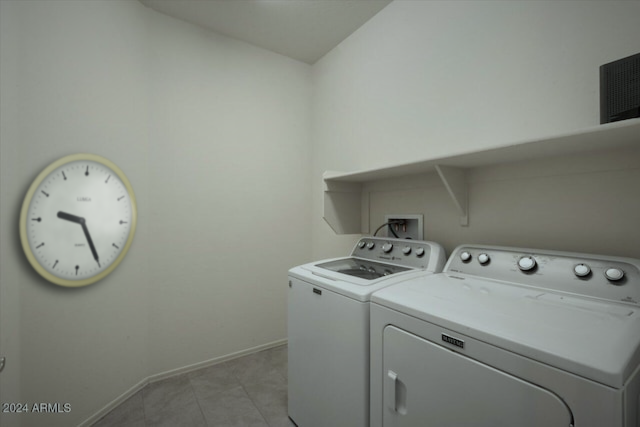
9:25
